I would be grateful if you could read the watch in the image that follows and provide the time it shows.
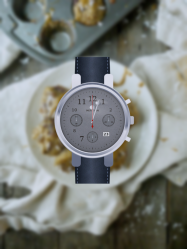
12:03
